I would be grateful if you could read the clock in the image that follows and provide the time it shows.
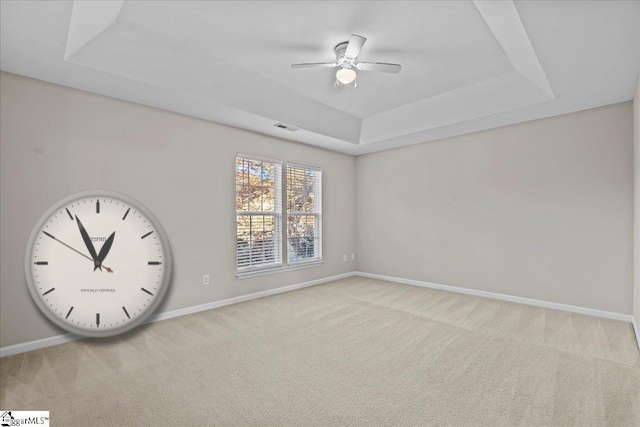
12:55:50
